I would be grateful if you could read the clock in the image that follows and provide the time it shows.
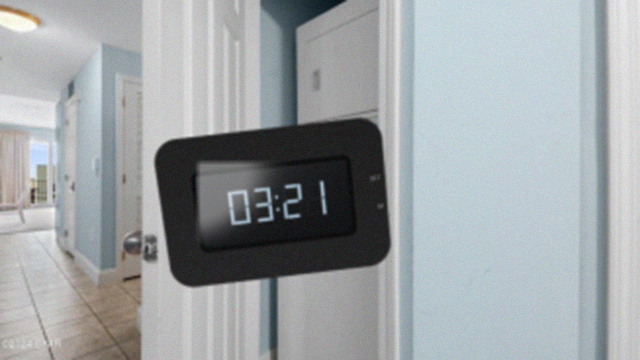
3:21
